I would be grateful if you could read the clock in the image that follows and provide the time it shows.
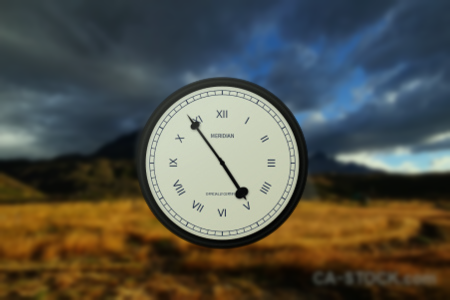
4:54
